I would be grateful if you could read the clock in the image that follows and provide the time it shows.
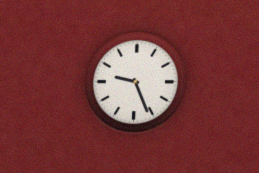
9:26
